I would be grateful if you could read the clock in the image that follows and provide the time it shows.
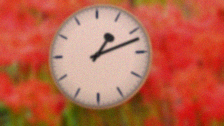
1:12
